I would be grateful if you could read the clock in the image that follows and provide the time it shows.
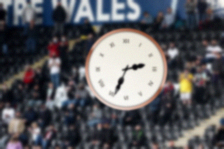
2:34
